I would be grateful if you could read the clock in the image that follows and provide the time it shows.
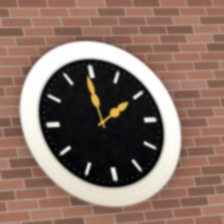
1:59
